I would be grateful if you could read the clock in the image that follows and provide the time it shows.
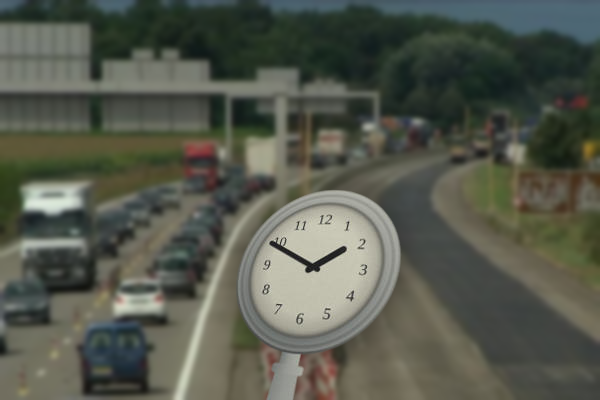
1:49
